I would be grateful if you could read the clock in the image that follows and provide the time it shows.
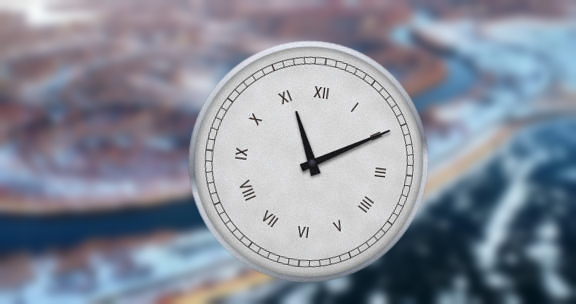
11:10
